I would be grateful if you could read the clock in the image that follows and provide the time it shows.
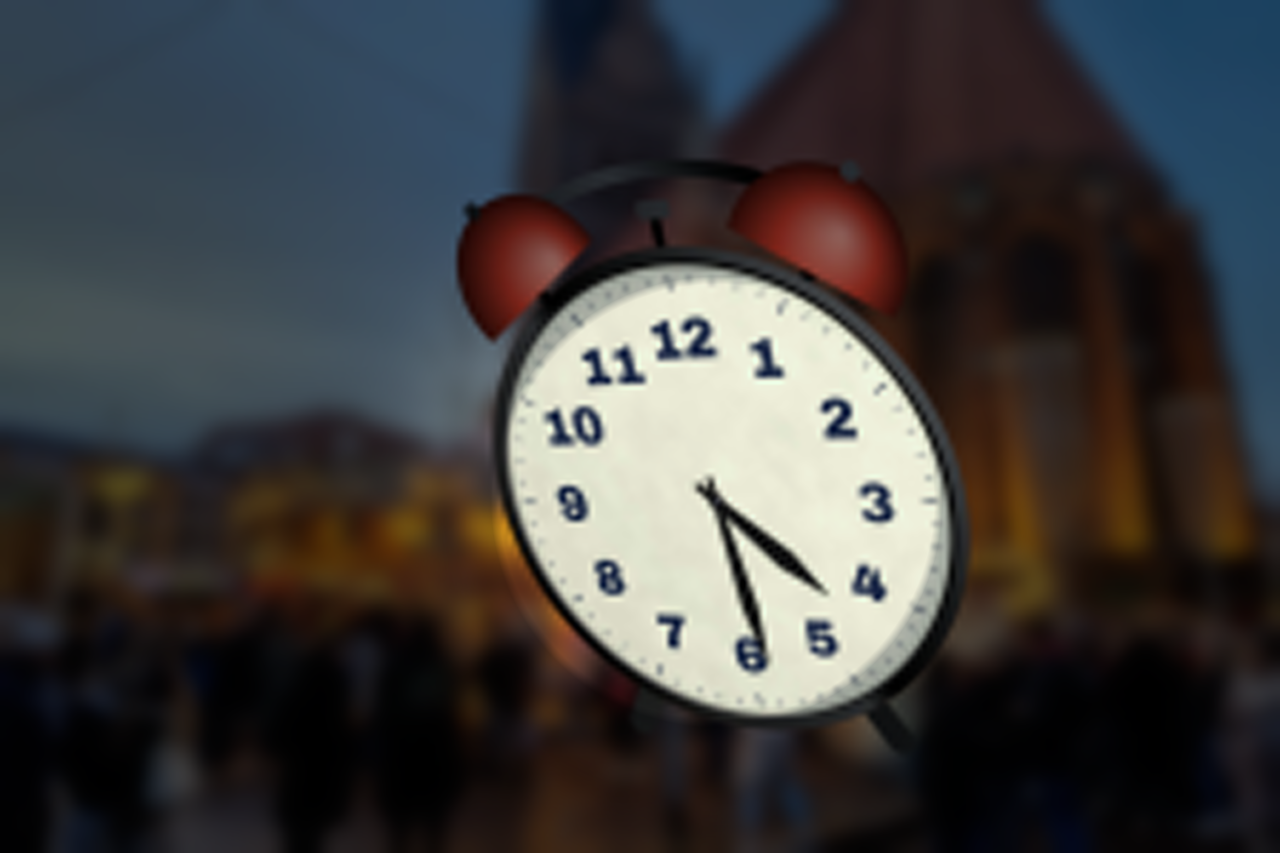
4:29
